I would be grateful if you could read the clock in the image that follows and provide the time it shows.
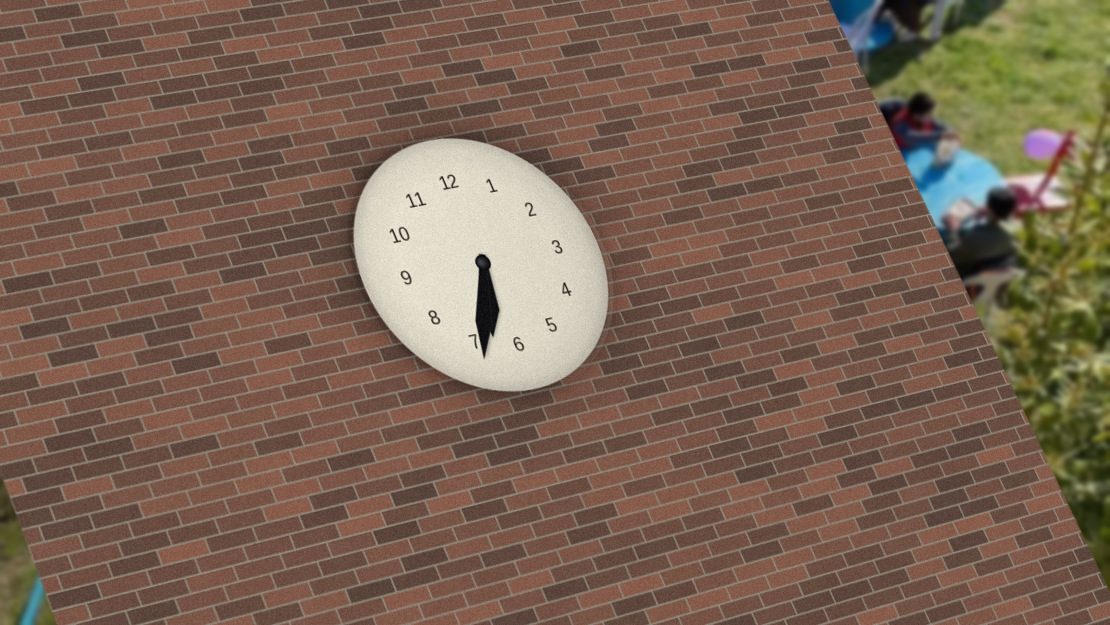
6:34
